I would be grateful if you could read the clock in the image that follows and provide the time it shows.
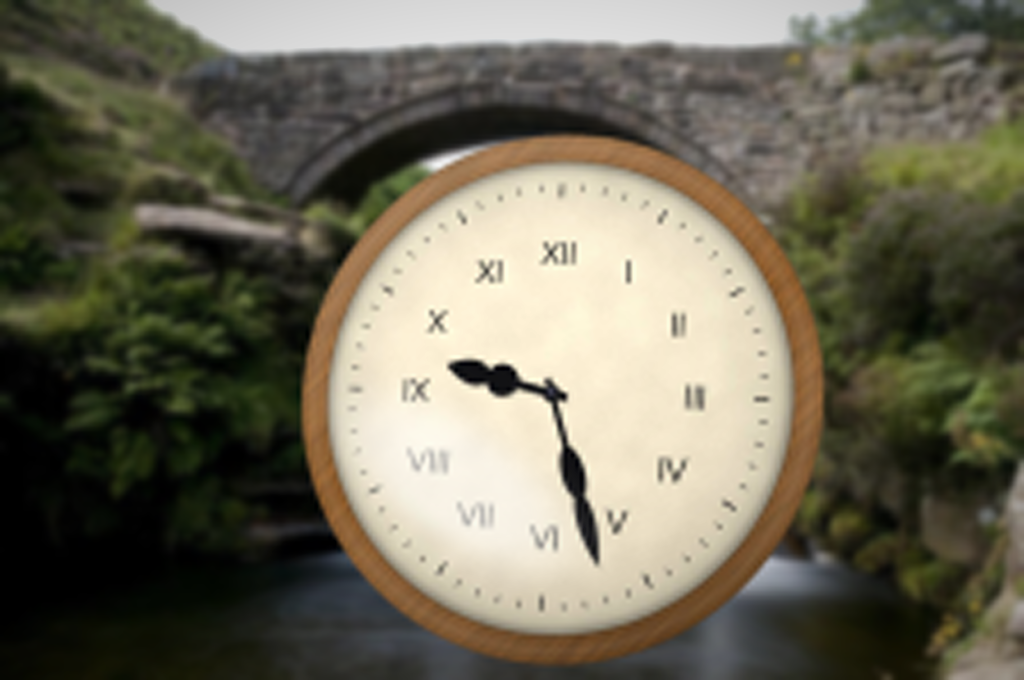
9:27
